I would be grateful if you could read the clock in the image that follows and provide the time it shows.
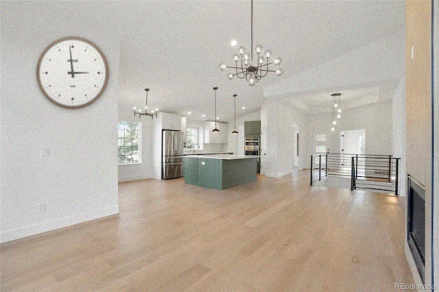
2:59
